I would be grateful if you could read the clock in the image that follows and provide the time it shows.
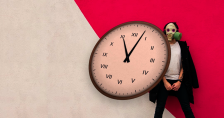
11:03
